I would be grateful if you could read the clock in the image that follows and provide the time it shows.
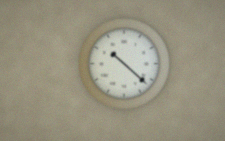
10:22
